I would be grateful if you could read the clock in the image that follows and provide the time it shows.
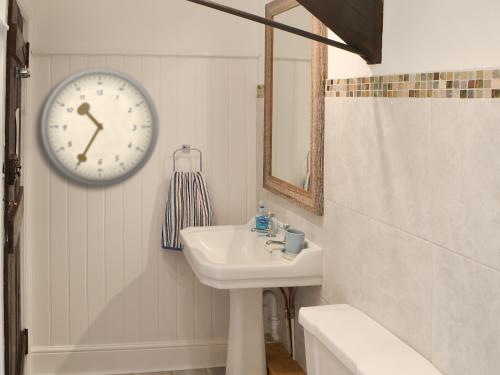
10:35
